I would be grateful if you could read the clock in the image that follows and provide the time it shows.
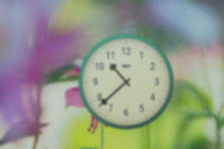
10:38
